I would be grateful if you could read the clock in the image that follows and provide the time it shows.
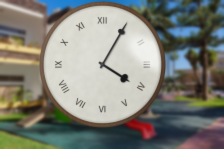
4:05
